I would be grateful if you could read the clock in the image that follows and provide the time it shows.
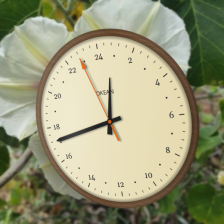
0:42:57
